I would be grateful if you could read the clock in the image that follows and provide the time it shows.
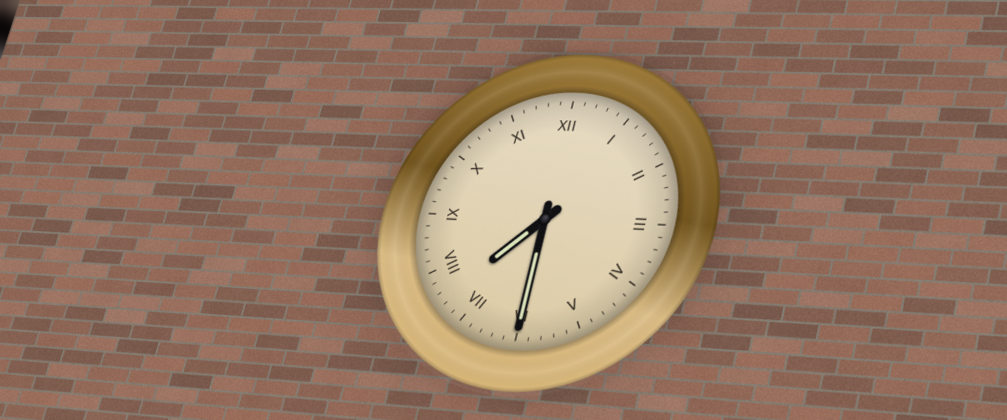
7:30
